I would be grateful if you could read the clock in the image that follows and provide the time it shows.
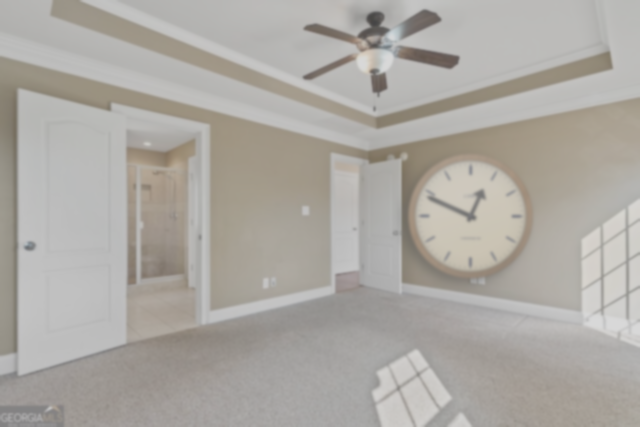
12:49
